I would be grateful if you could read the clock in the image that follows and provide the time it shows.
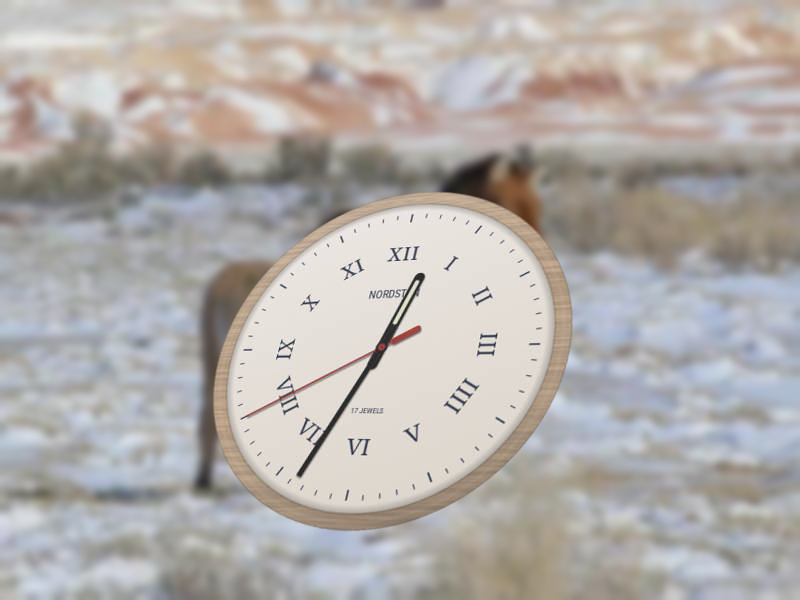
12:33:40
